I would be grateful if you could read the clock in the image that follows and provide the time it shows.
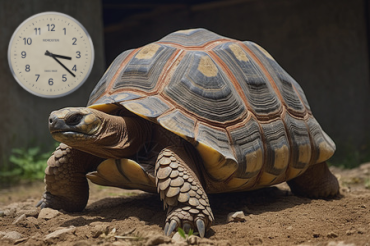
3:22
